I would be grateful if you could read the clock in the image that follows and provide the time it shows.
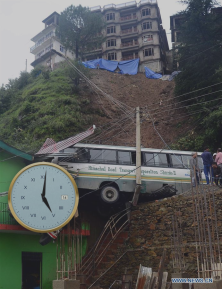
5:01
